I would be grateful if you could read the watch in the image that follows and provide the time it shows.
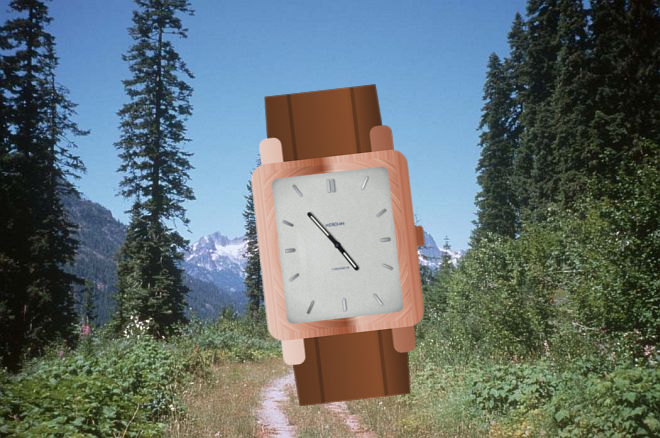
4:54
